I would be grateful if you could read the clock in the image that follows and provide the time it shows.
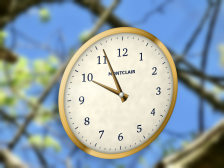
9:56
